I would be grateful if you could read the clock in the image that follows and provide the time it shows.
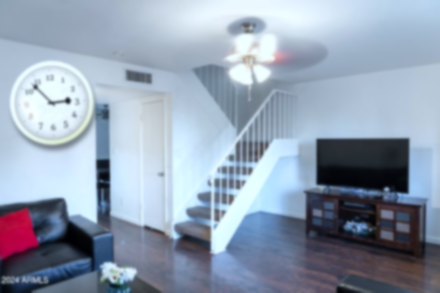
2:53
